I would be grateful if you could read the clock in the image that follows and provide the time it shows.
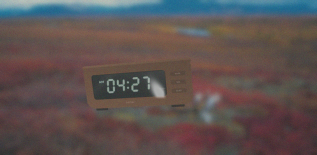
4:27
